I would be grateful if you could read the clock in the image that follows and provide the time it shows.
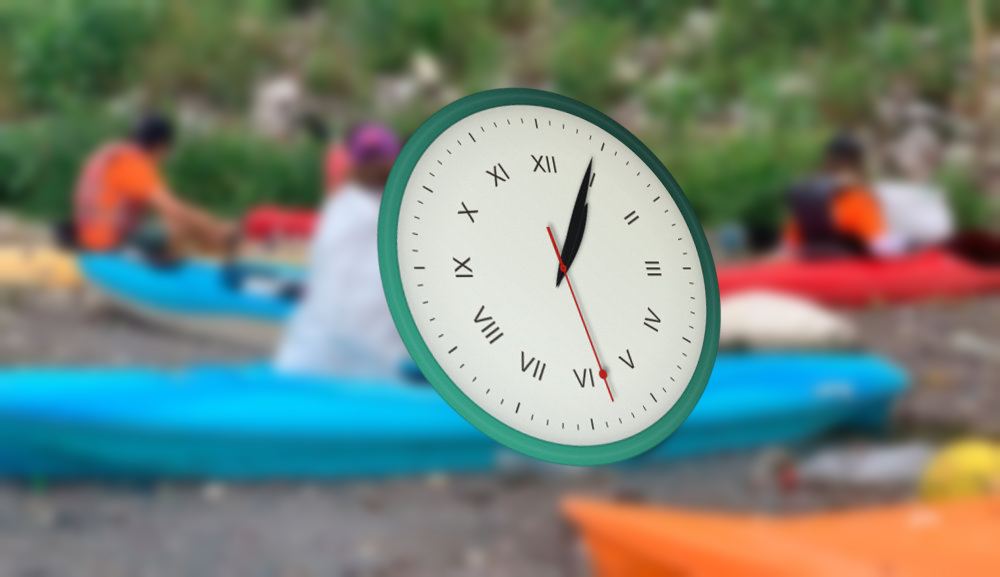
1:04:28
